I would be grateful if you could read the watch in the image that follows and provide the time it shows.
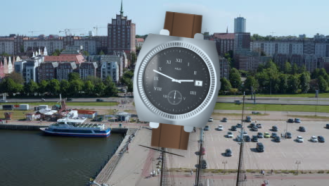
2:48
